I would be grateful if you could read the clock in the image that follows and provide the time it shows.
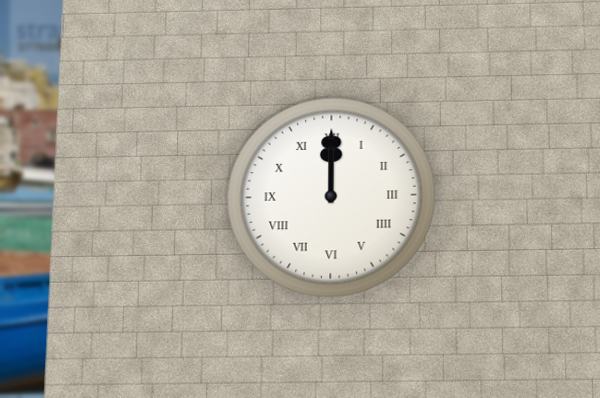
12:00
